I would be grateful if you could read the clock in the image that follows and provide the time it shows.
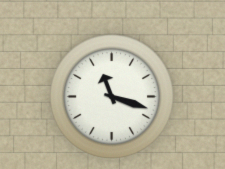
11:18
